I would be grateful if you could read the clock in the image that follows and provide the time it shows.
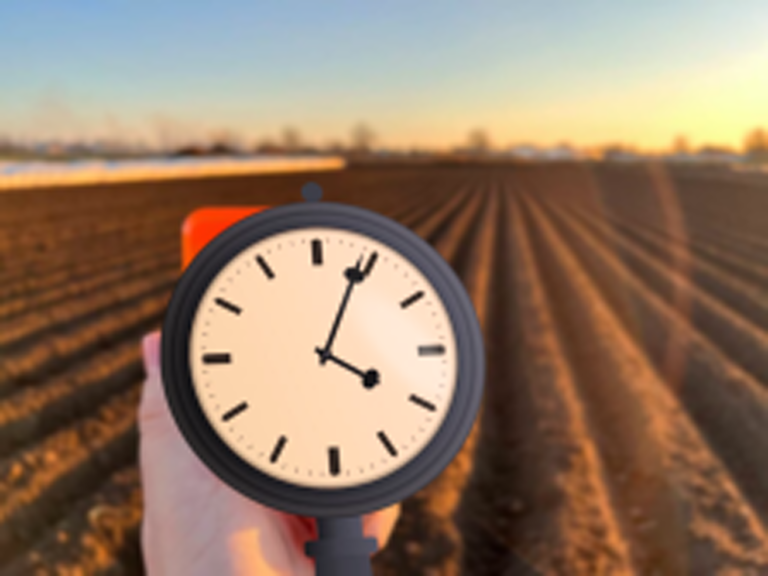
4:04
